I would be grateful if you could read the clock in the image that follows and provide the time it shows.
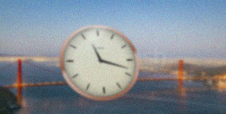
11:18
